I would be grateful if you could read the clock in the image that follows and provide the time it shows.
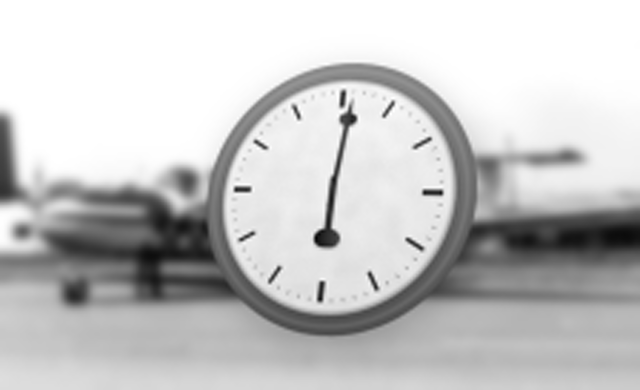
6:01
